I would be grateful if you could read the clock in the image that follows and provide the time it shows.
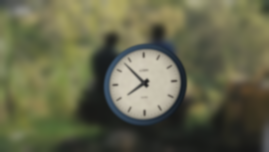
7:53
